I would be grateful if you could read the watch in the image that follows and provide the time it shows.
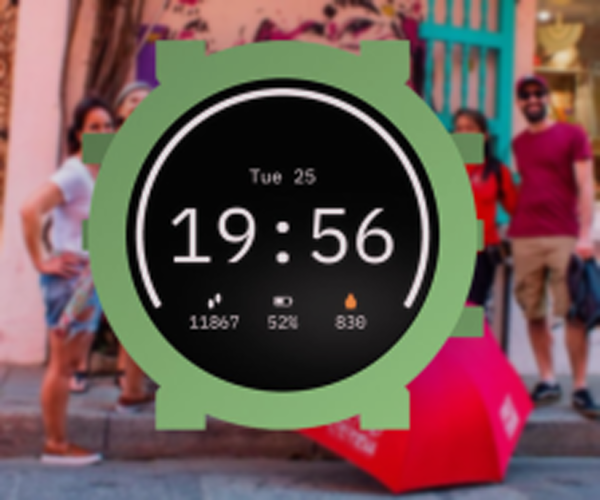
19:56
